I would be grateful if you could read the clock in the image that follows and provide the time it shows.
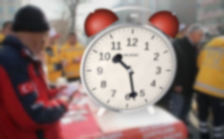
10:28
